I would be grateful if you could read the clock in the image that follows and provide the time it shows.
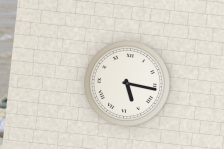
5:16
